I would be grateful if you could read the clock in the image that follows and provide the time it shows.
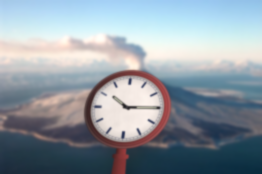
10:15
